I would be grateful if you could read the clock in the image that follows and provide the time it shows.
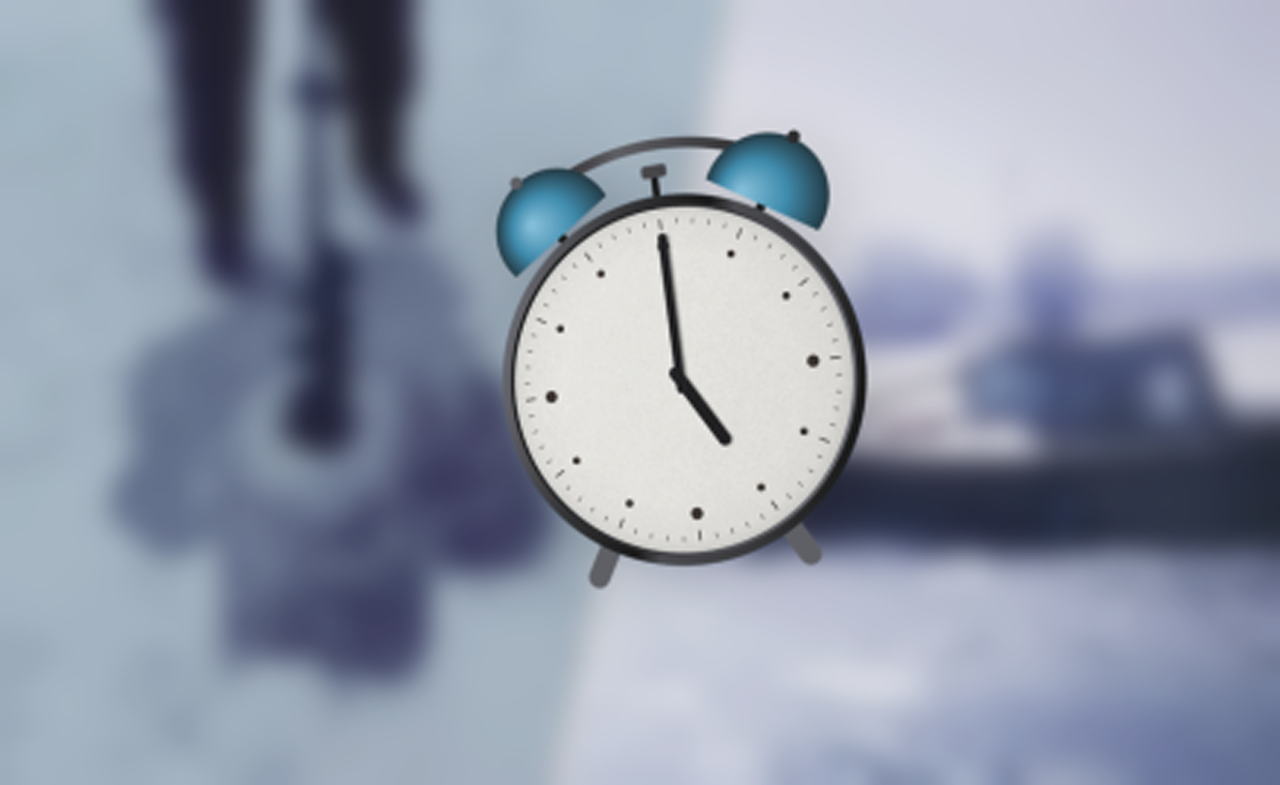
5:00
